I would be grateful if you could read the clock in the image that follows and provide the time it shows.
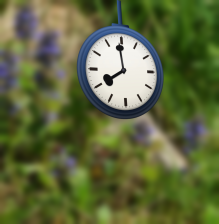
7:59
